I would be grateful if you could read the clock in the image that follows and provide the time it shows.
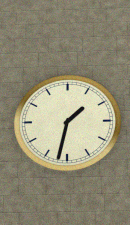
1:32
